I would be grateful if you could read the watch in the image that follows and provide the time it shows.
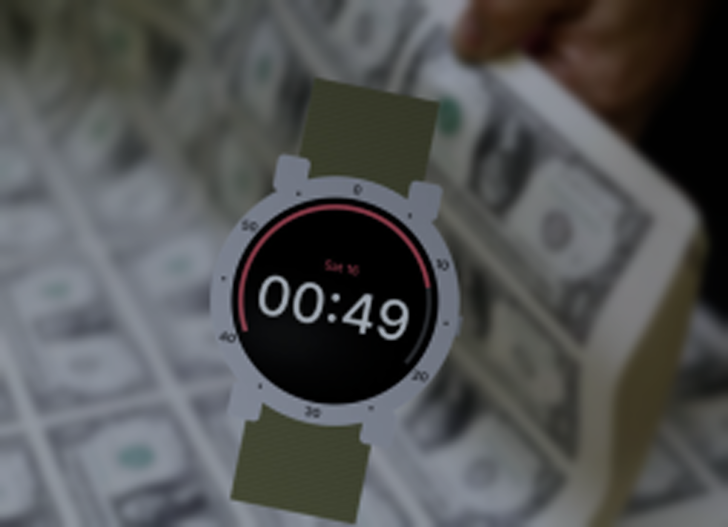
0:49
